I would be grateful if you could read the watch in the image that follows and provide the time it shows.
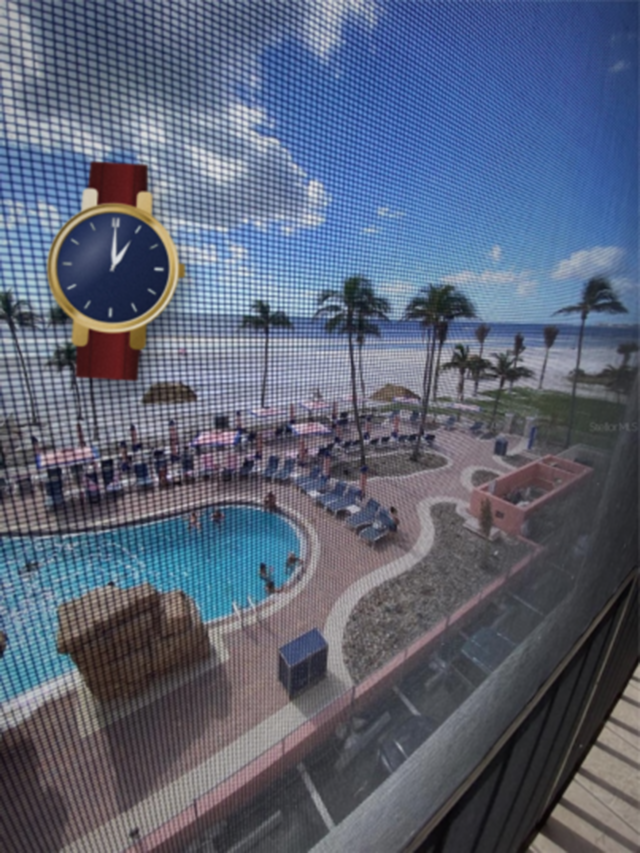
1:00
